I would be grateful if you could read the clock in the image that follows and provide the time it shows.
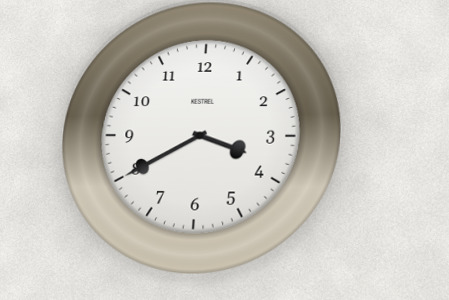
3:40
